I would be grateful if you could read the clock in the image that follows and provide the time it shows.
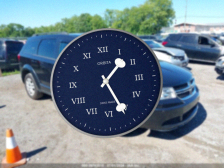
1:26
